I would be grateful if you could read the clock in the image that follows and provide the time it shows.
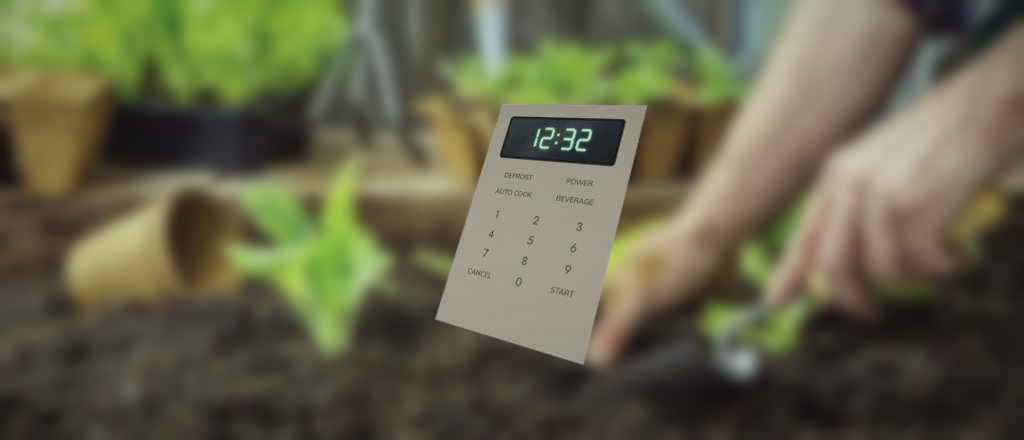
12:32
